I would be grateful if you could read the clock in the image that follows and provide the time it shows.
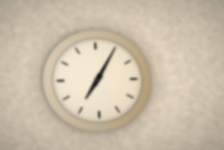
7:05
